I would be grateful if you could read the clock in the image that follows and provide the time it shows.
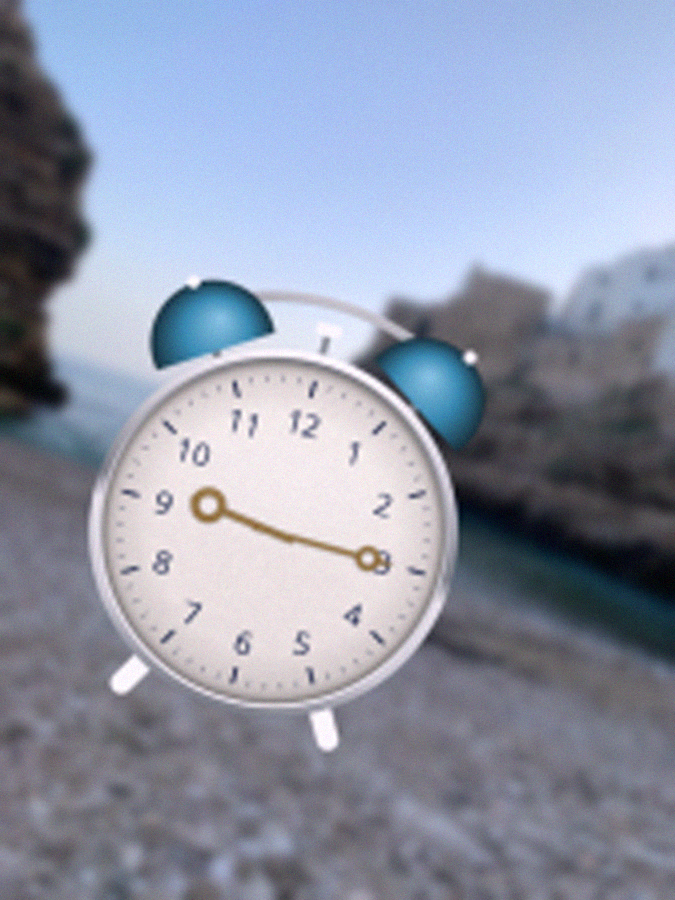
9:15
